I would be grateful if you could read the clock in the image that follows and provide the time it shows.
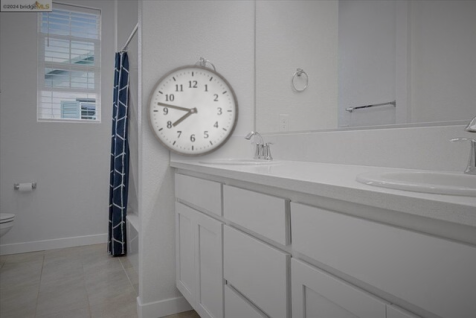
7:47
